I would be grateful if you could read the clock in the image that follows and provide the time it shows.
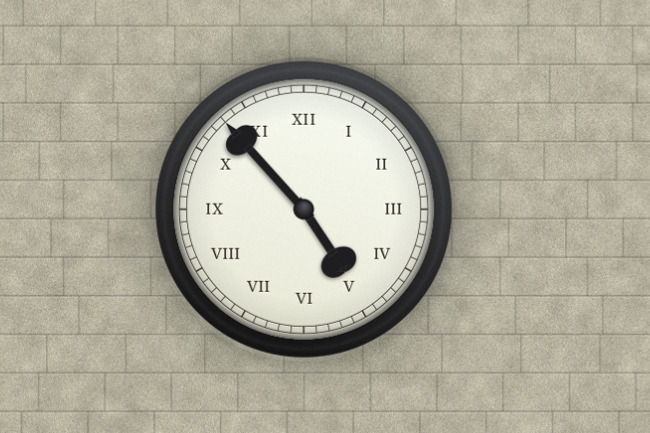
4:53
